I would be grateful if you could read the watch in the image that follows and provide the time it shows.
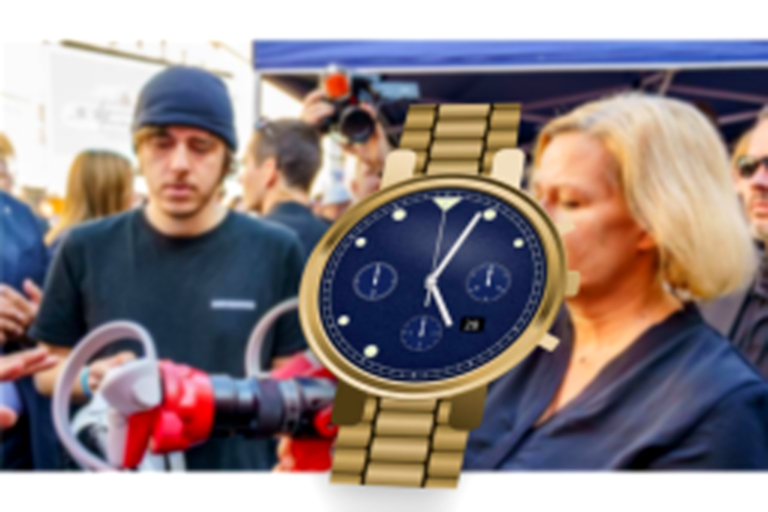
5:04
